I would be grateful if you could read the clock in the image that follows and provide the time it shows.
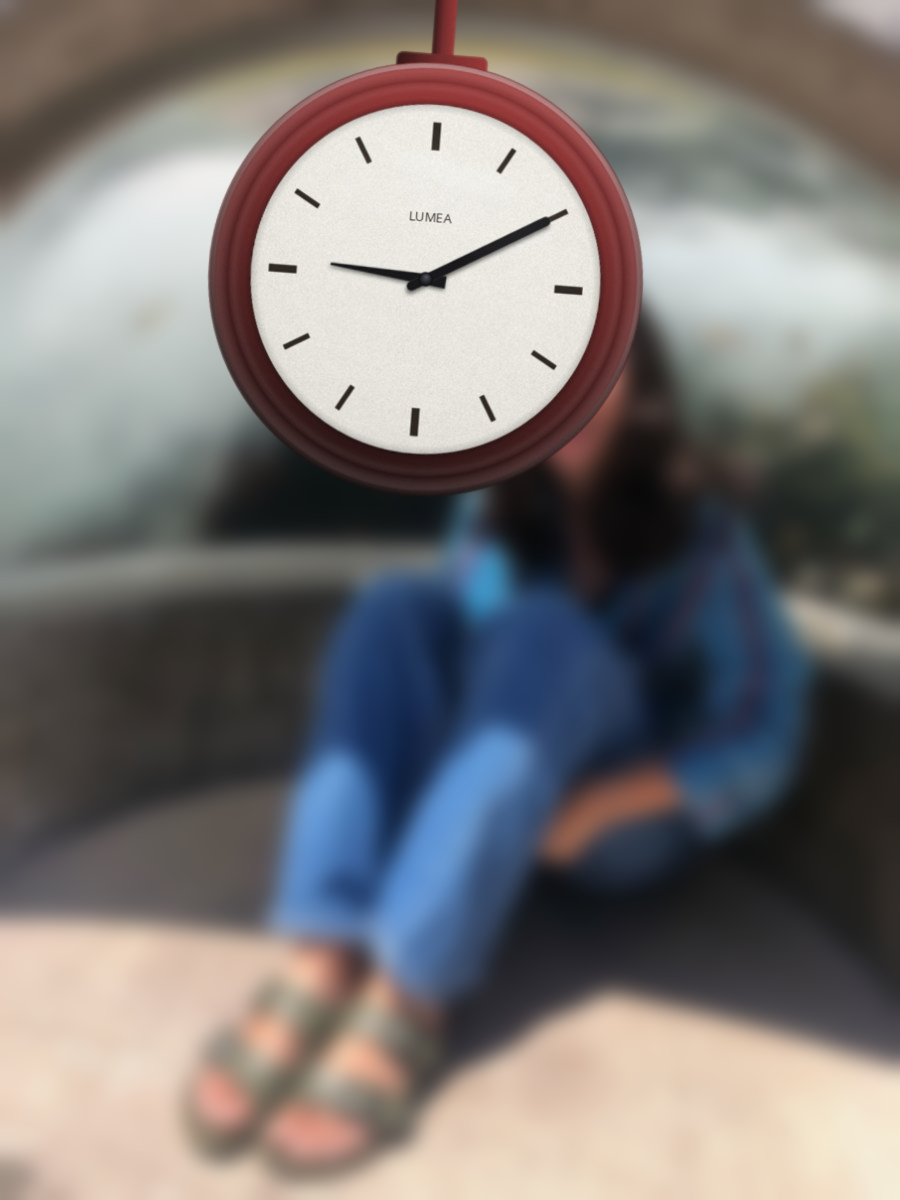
9:10
